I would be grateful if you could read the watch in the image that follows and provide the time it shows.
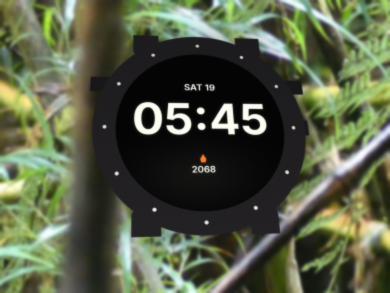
5:45
